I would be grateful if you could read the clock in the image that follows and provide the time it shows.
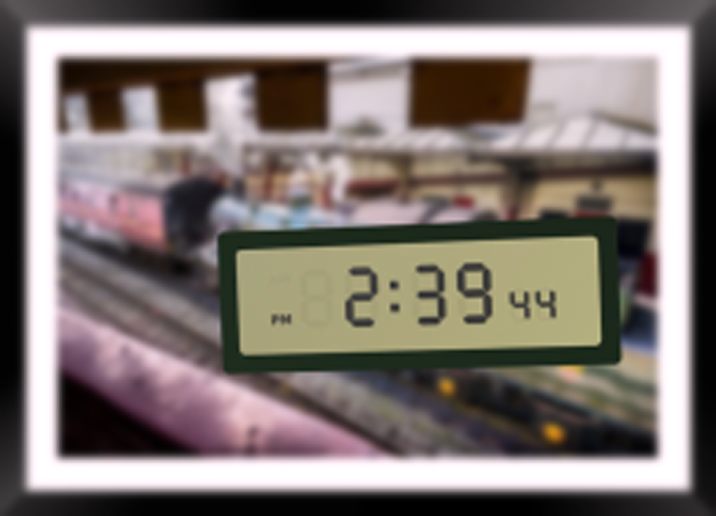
2:39:44
